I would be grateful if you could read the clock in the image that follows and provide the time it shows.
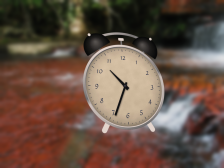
10:34
